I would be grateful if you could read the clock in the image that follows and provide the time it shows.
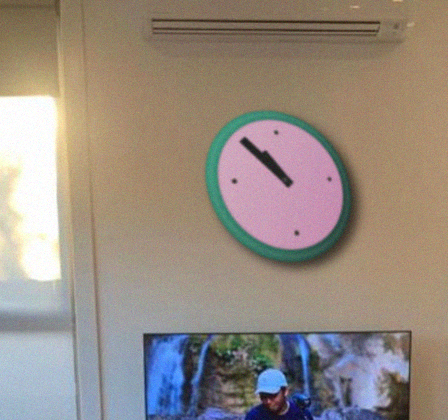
10:53
